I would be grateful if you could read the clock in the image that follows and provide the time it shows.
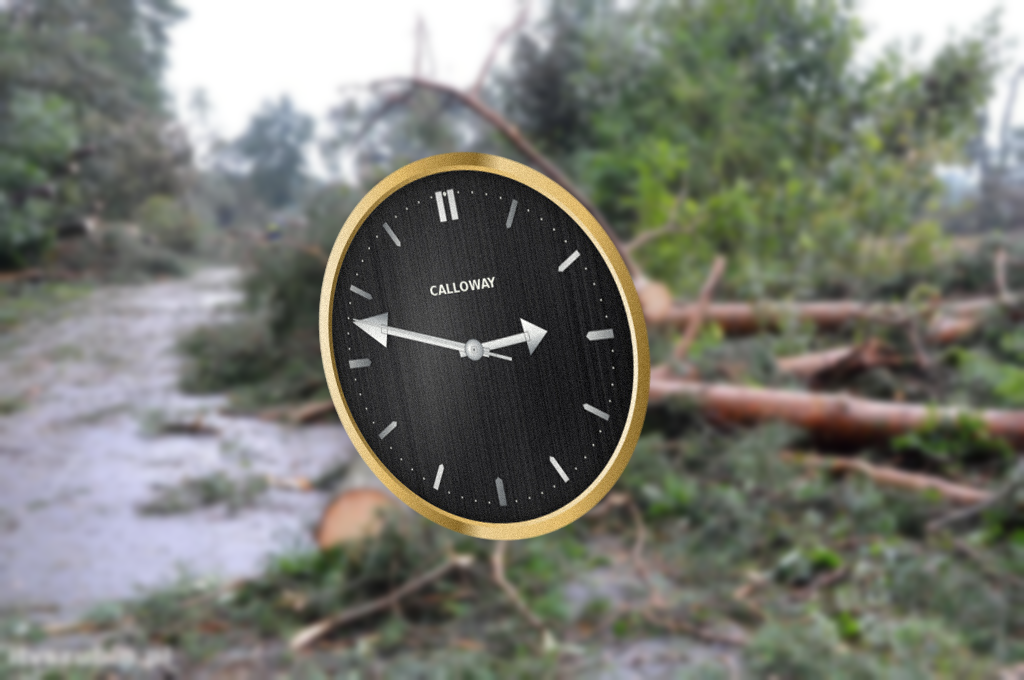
2:47:48
